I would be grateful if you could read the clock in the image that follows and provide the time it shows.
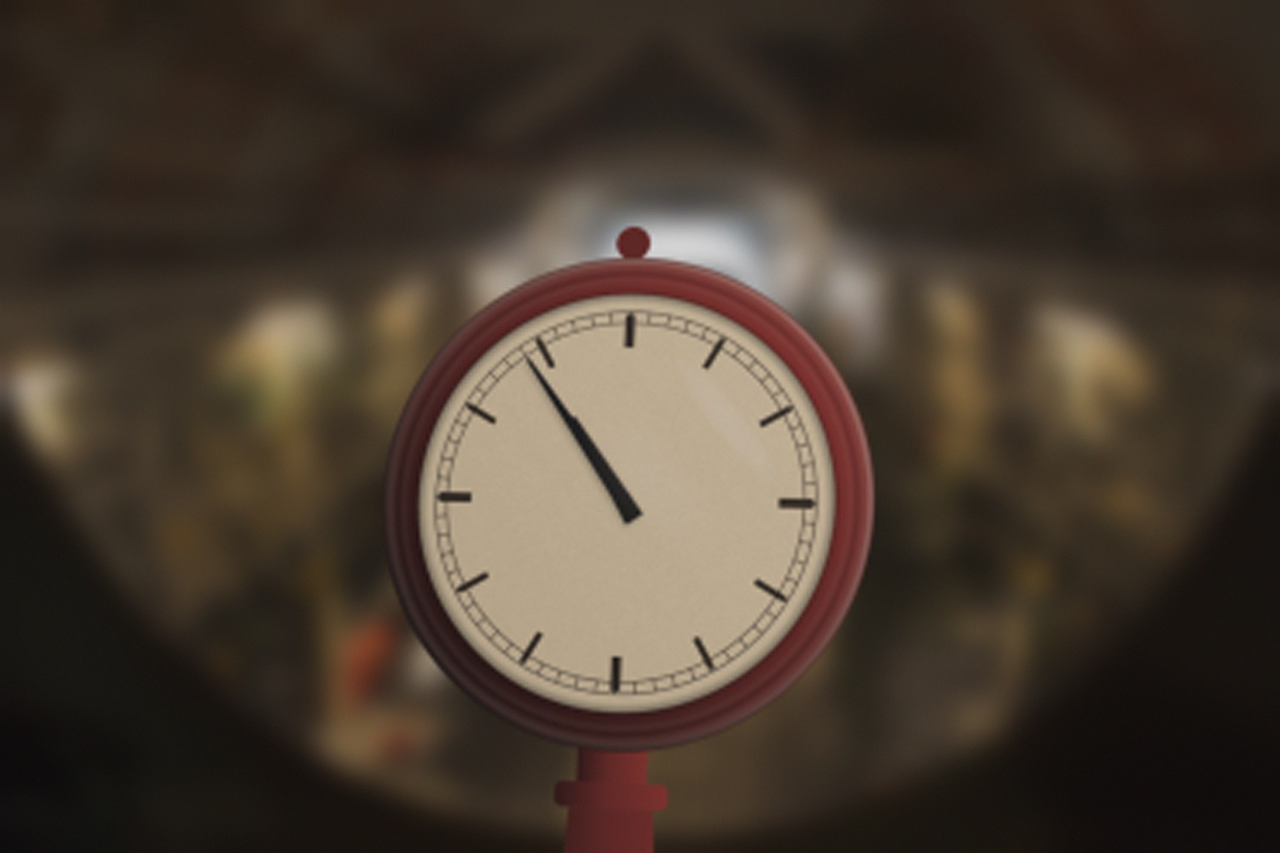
10:54
